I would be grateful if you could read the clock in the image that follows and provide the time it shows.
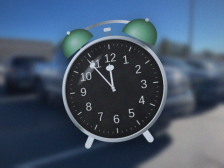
11:54
